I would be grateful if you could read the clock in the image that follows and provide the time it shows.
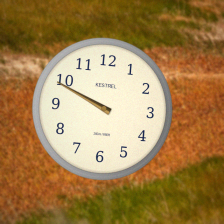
9:49
